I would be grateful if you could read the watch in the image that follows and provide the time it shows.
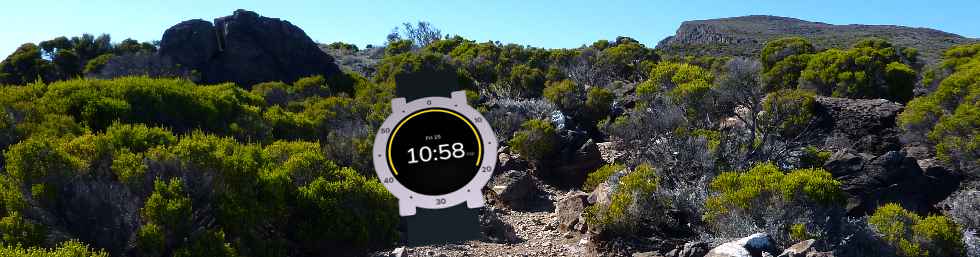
10:58
